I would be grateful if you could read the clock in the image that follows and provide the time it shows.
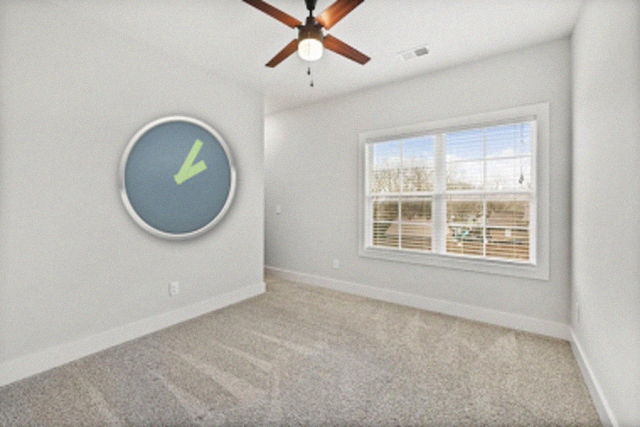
2:05
